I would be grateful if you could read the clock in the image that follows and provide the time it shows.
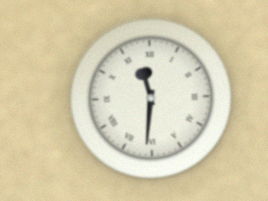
11:31
